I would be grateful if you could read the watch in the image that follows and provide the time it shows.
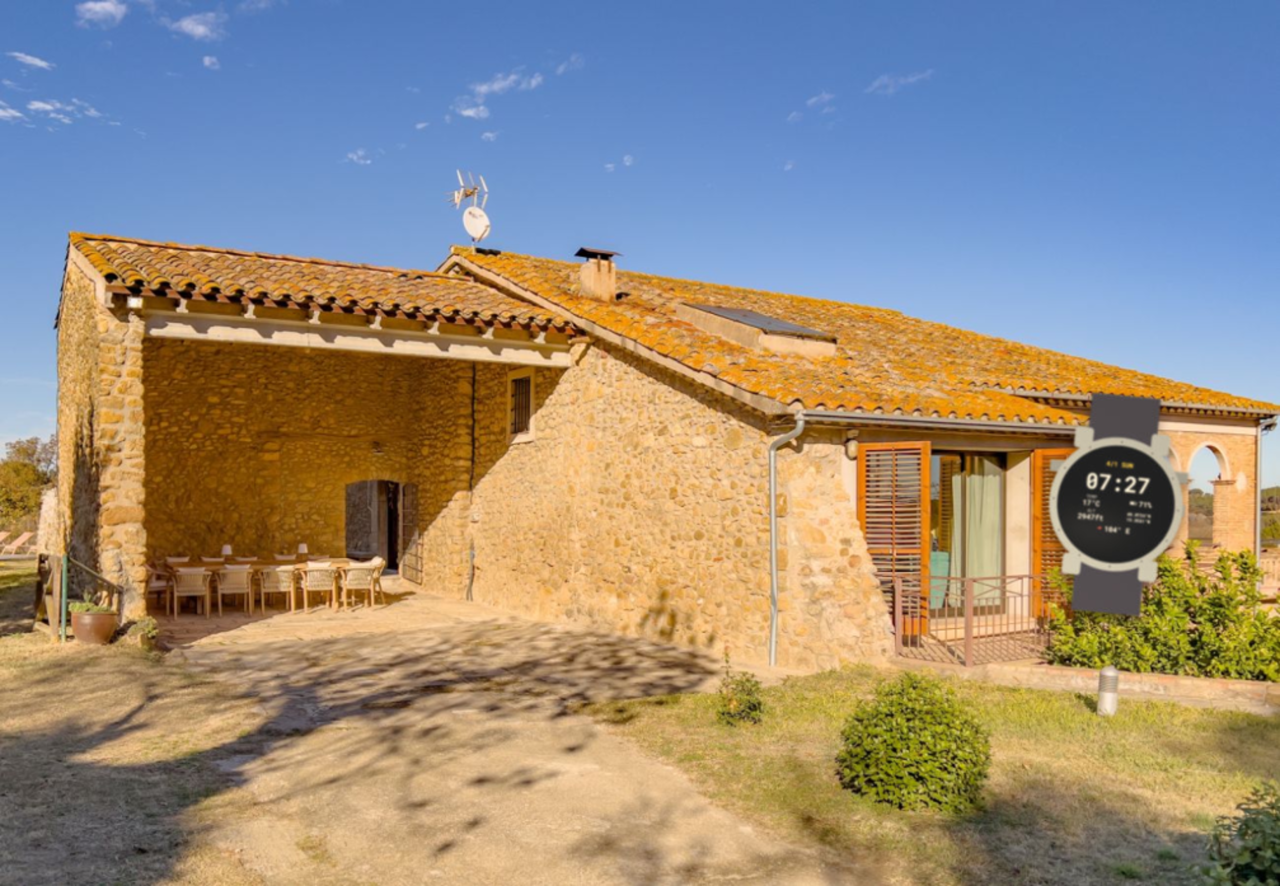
7:27
